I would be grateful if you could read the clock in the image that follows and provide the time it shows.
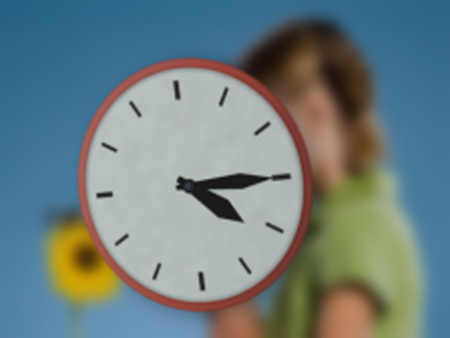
4:15
